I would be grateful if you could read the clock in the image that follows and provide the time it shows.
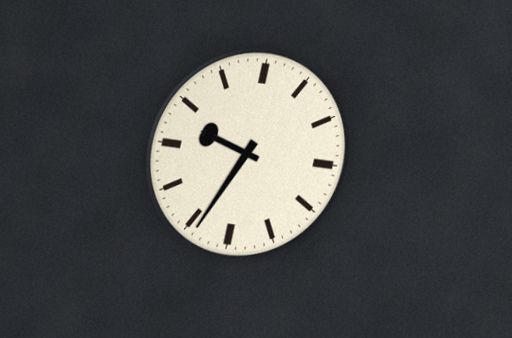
9:34
